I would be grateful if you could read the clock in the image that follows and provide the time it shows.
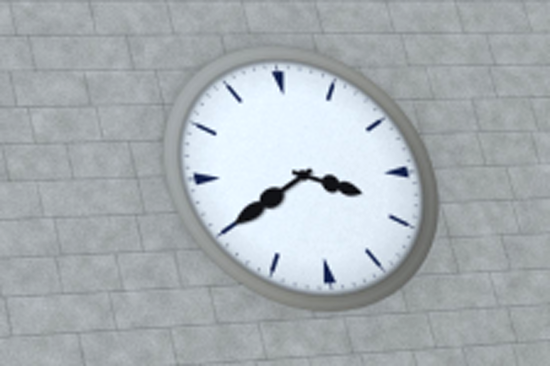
3:40
